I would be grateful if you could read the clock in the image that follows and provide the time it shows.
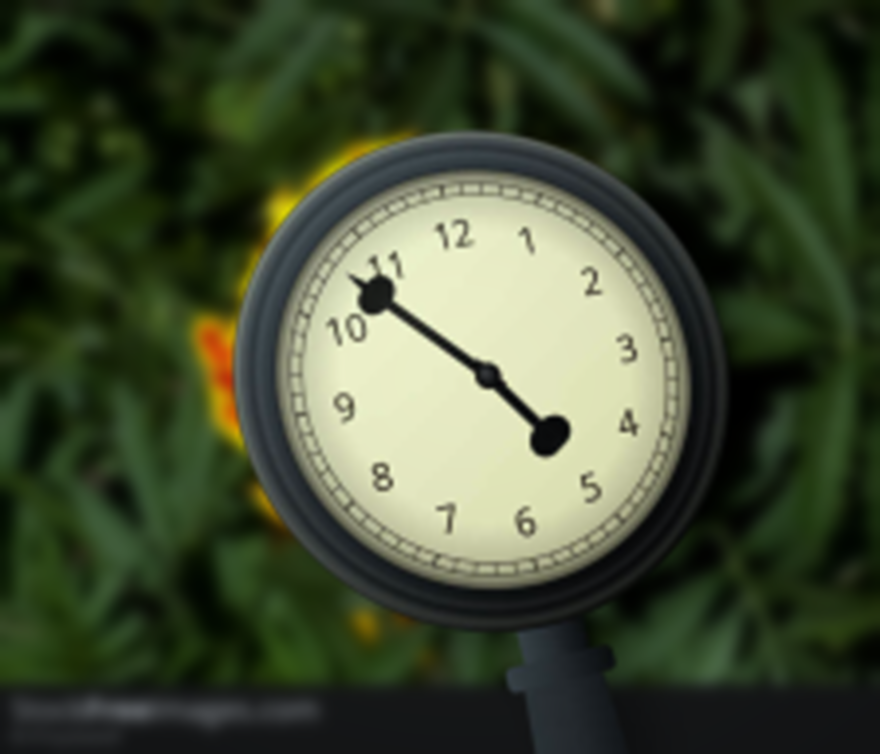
4:53
